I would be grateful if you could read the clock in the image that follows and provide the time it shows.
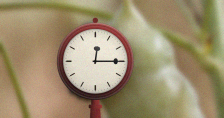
12:15
